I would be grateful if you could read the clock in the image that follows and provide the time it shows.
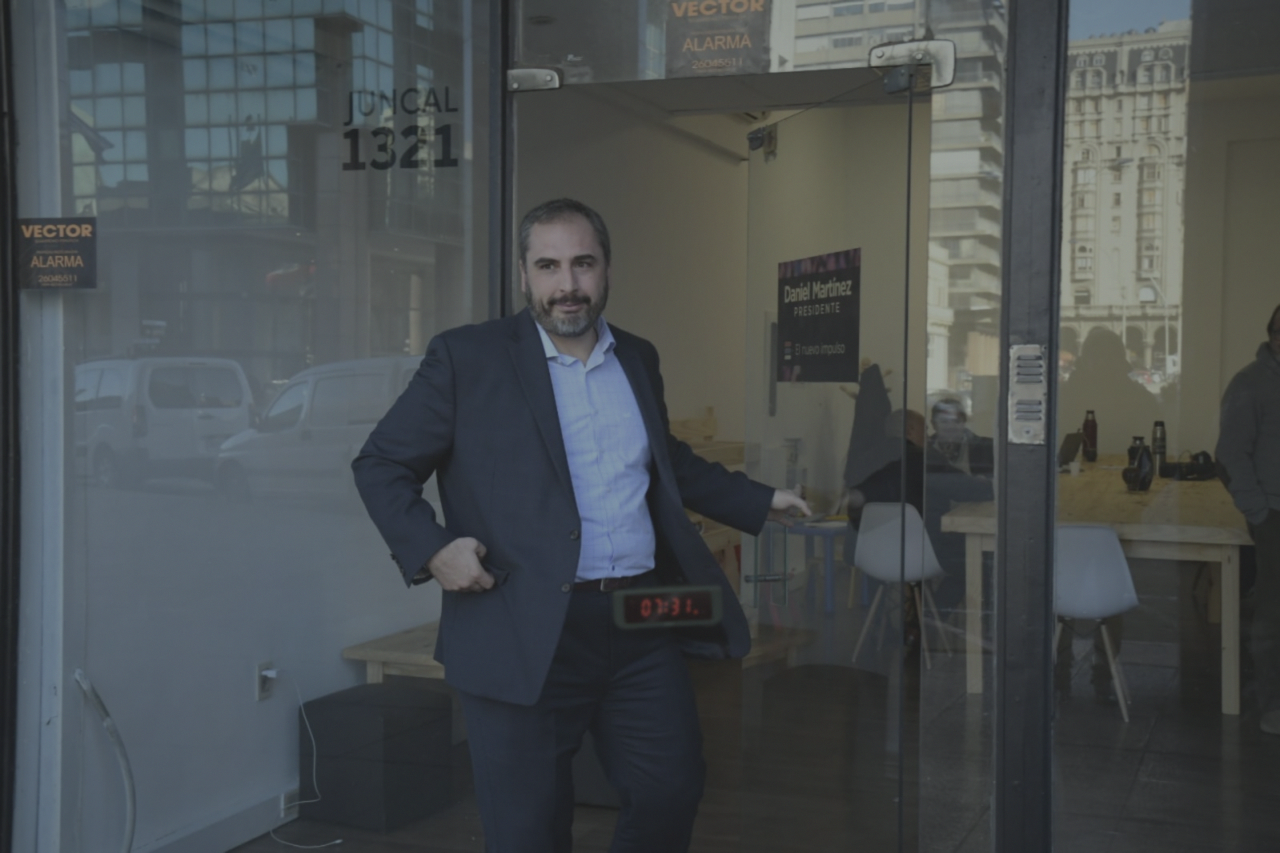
7:31
